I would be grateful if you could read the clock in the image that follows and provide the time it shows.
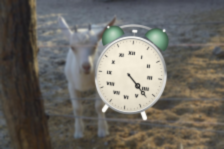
4:22
